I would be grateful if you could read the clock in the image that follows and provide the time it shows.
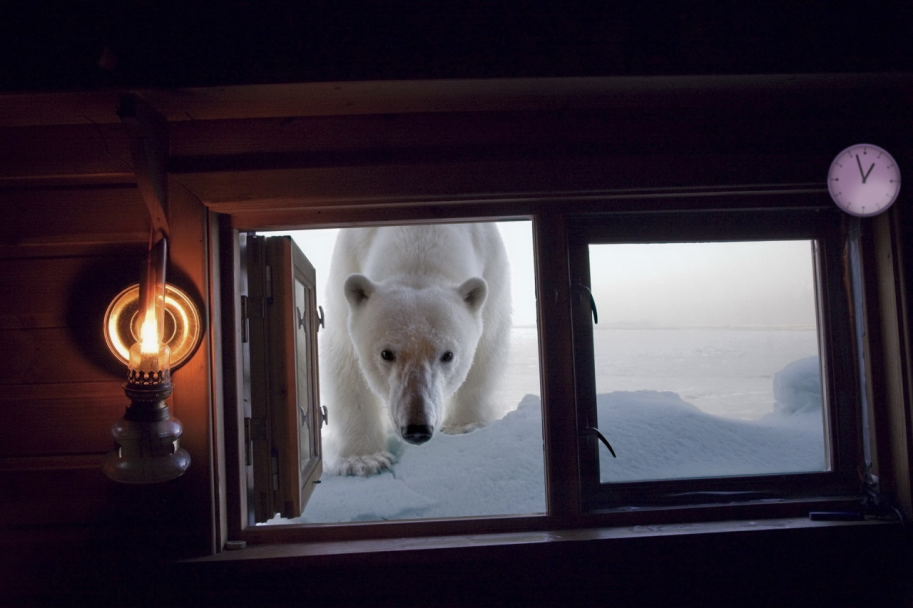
12:57
